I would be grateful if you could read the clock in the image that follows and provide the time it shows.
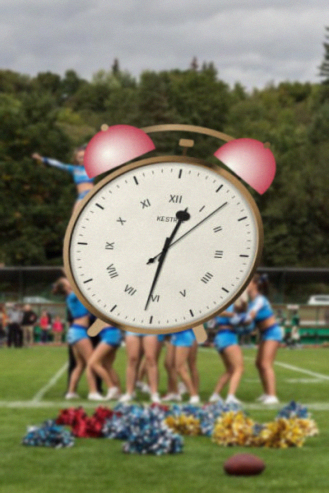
12:31:07
